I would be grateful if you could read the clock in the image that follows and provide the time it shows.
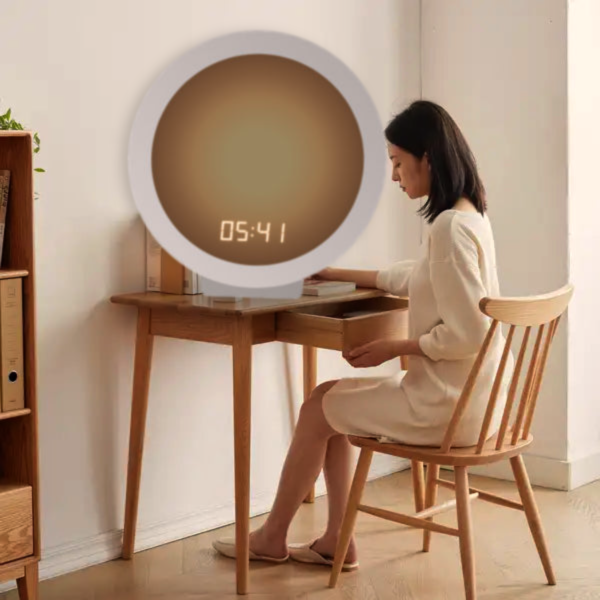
5:41
